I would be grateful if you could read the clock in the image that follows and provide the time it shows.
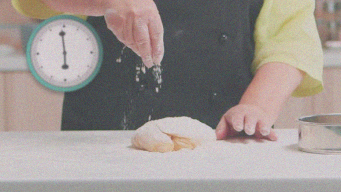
5:59
